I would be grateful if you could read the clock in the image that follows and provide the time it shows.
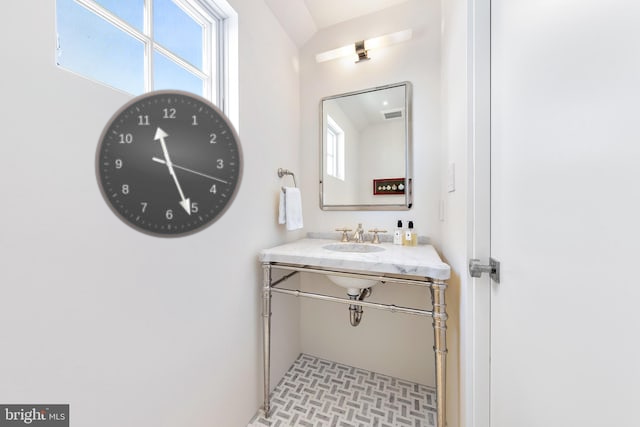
11:26:18
